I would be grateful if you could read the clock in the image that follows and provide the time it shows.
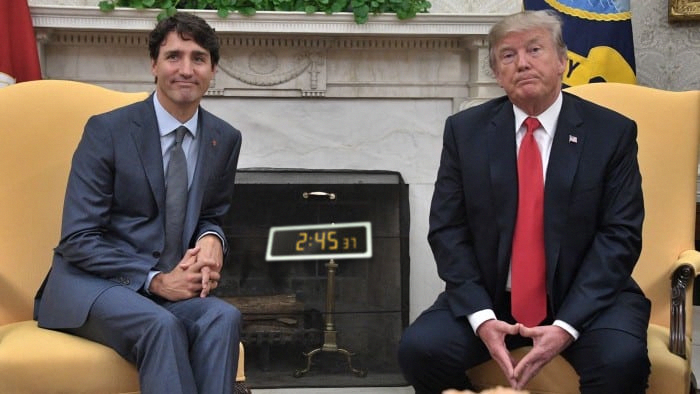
2:45
